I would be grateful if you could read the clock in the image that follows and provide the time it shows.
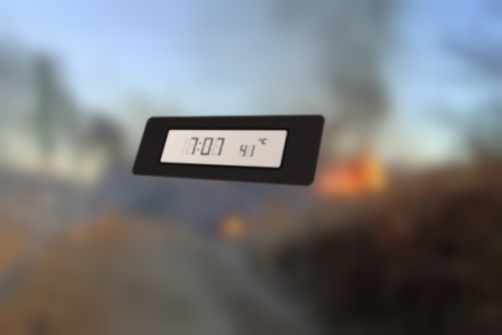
7:07
